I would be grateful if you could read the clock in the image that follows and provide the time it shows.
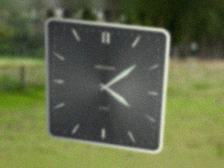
4:08
